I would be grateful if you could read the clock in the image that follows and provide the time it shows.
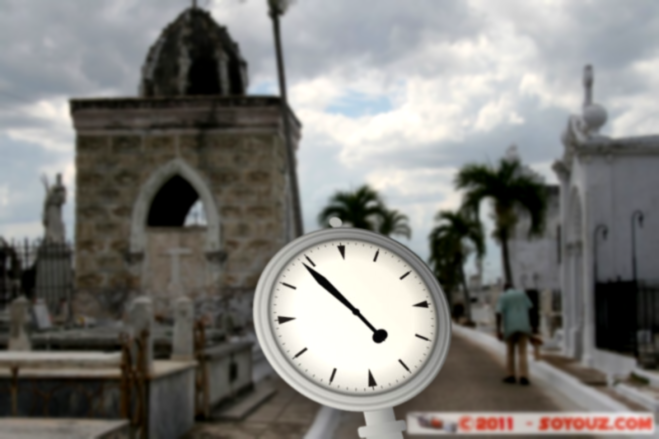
4:54
